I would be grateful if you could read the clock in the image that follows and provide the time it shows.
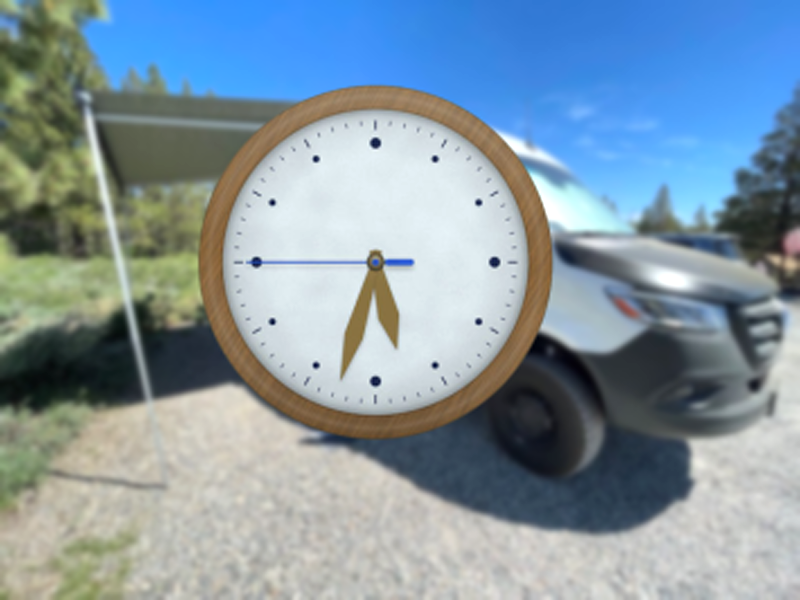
5:32:45
